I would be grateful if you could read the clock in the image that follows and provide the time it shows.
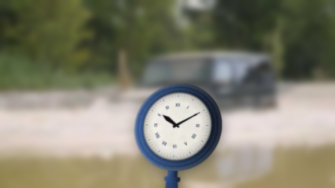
10:10
